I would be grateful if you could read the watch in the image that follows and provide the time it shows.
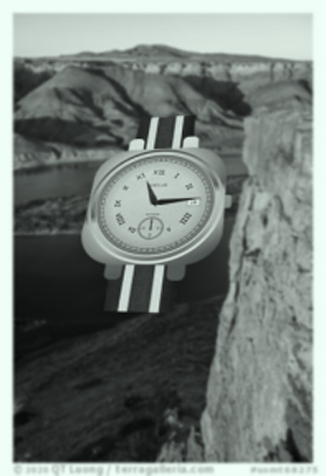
11:14
